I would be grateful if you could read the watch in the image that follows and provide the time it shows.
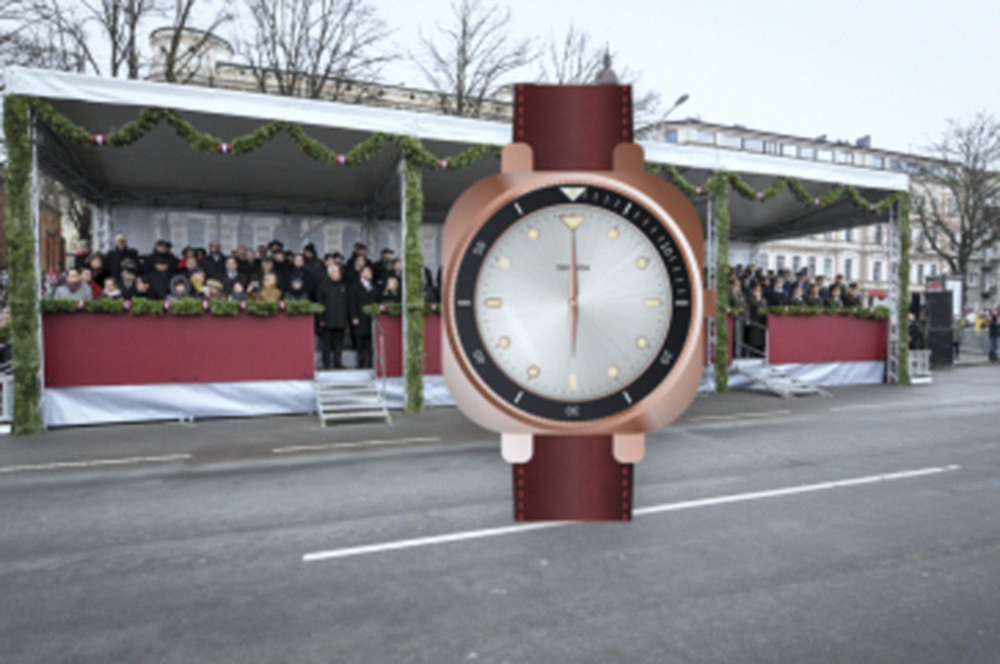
6:00
